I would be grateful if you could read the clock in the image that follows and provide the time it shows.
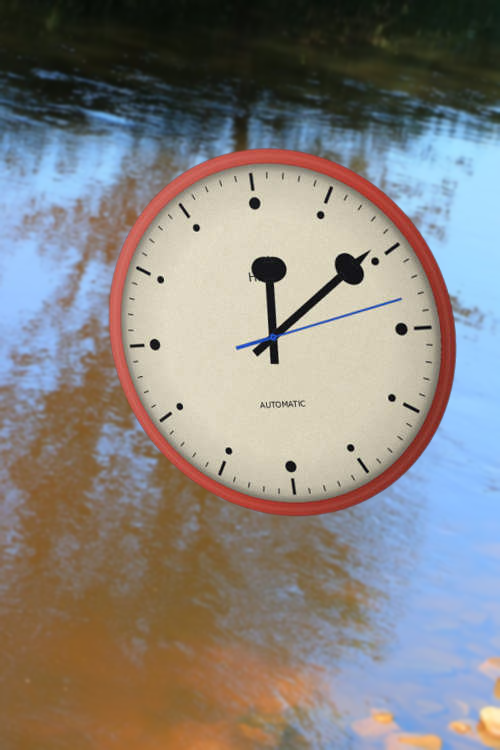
12:09:13
